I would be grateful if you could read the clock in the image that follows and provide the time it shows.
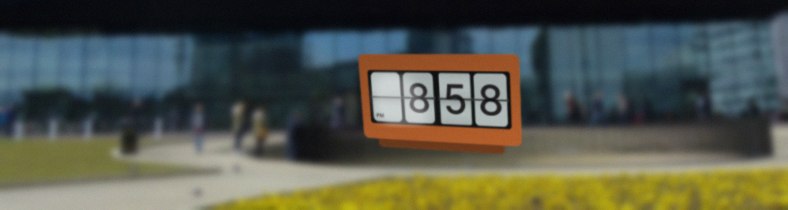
8:58
